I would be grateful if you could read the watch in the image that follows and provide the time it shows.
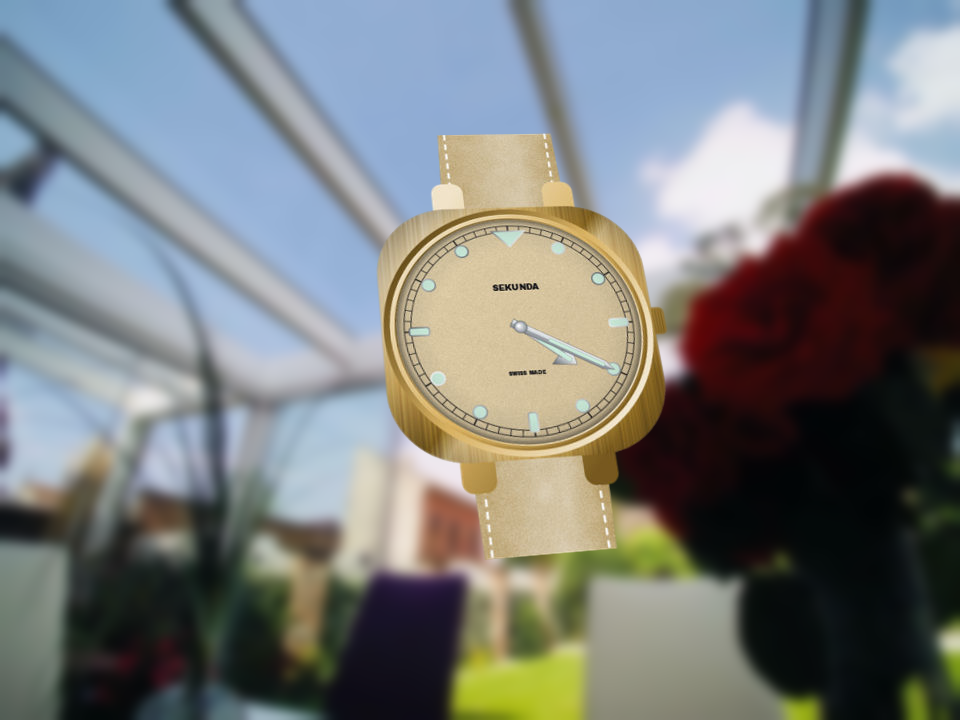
4:20
